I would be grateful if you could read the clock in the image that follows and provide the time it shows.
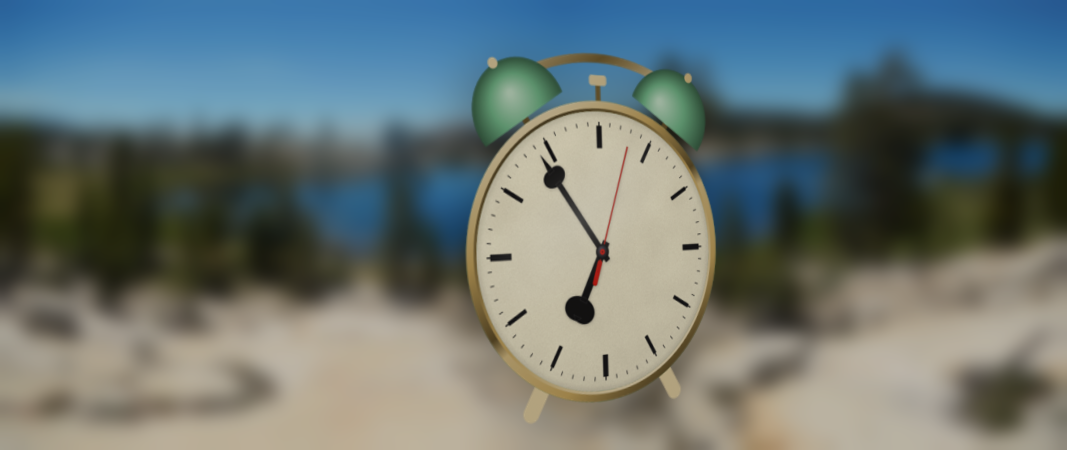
6:54:03
